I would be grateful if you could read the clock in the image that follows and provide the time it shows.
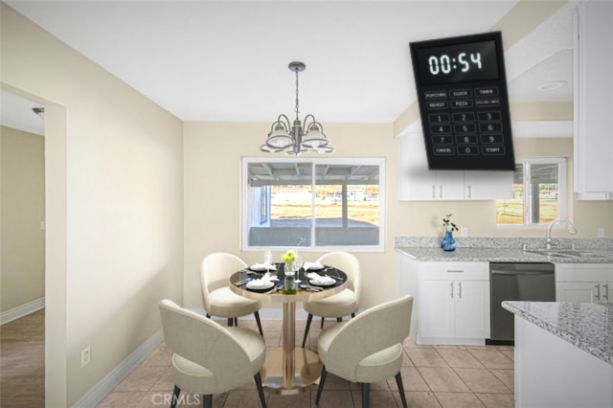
0:54
